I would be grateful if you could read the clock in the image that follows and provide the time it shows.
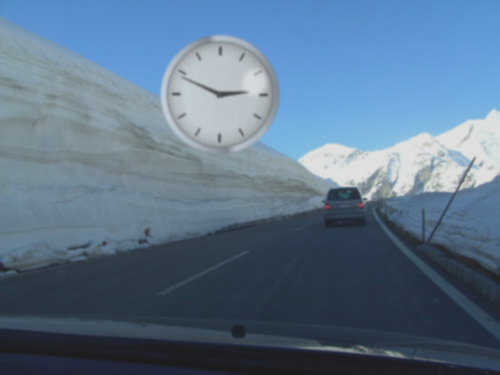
2:49
